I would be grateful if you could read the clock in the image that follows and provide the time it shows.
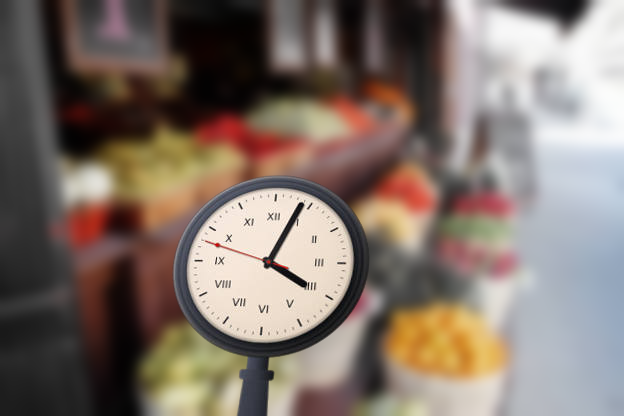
4:03:48
